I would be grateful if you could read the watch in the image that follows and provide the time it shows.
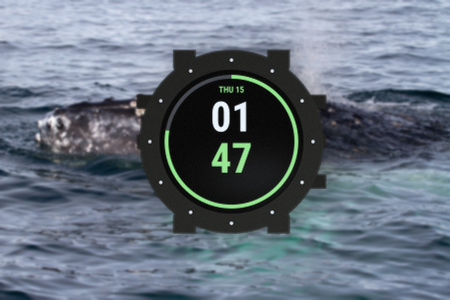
1:47
